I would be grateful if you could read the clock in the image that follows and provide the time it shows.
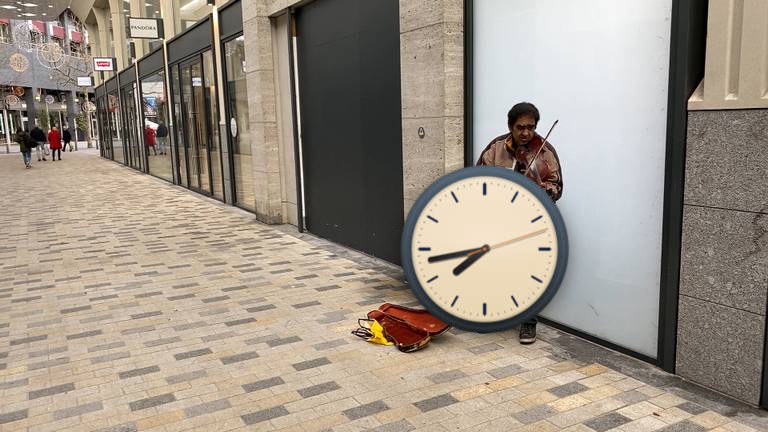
7:43:12
